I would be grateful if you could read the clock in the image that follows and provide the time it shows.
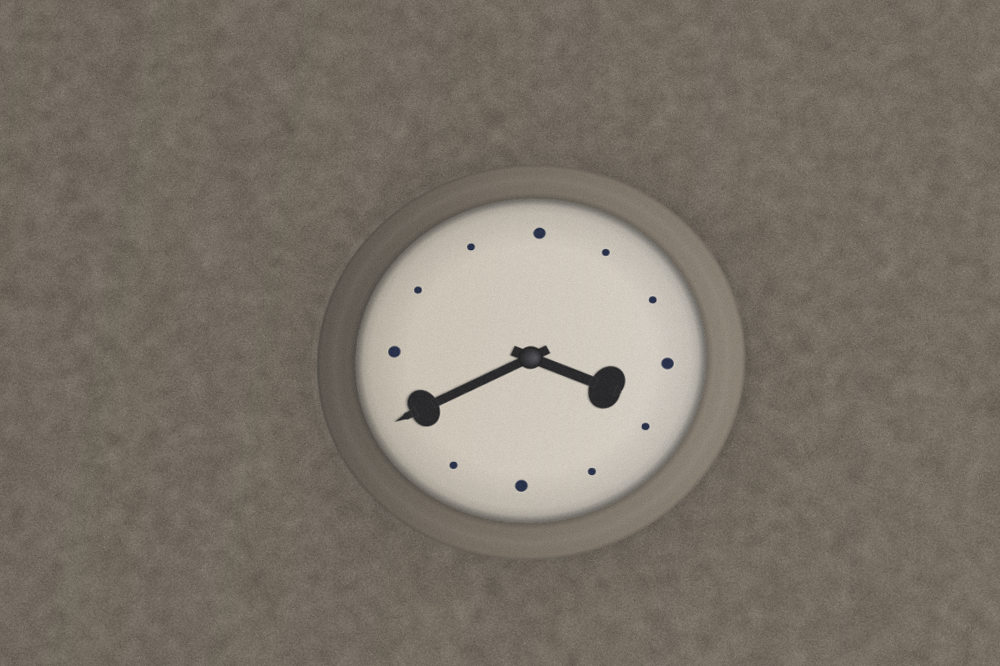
3:40
